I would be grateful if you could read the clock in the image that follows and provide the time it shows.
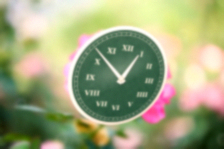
12:52
